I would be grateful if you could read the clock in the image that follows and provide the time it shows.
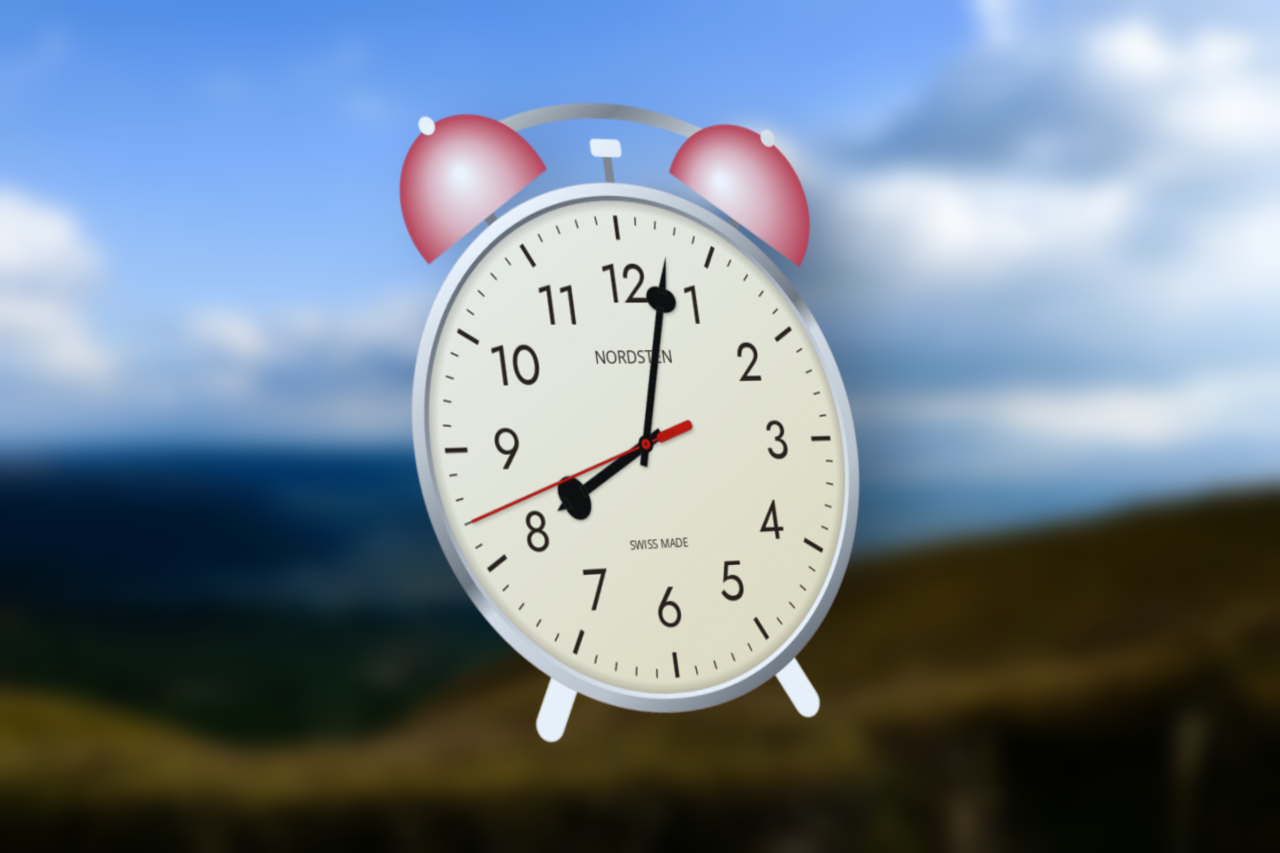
8:02:42
